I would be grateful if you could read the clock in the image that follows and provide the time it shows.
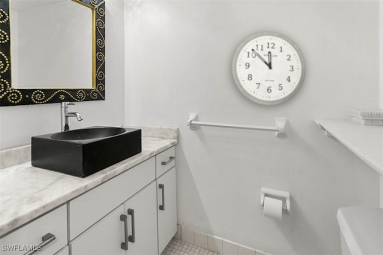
11:52
